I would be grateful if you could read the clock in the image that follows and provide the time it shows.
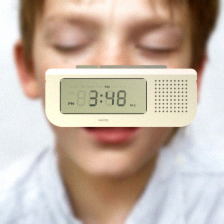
3:48
